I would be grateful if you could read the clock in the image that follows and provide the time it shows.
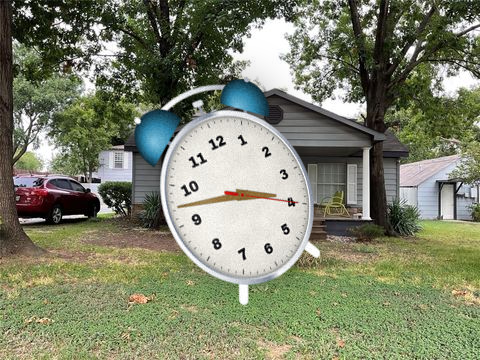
3:47:20
